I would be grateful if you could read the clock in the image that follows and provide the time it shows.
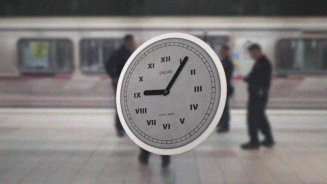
9:06
